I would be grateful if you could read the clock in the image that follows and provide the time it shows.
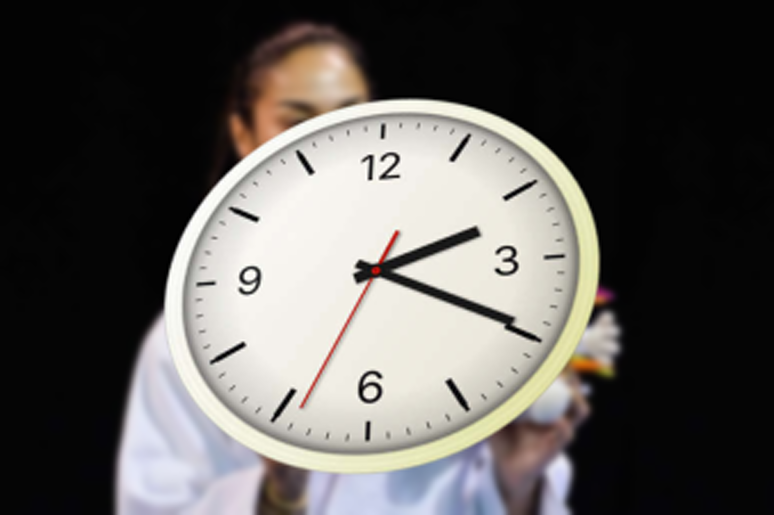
2:19:34
